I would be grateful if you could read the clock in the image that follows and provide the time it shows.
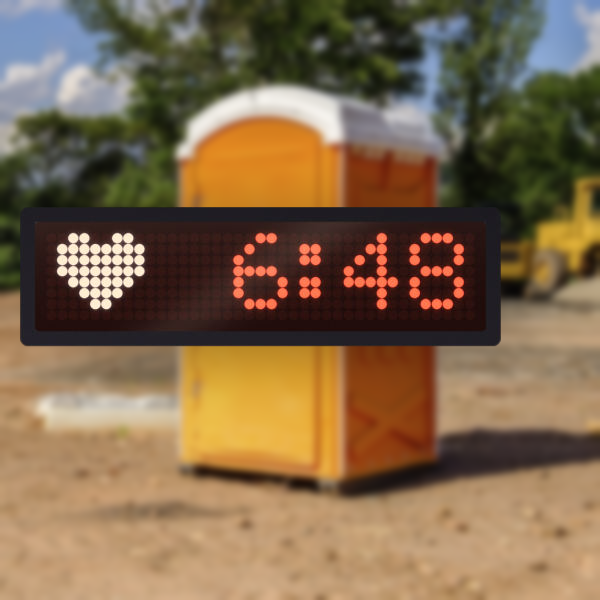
6:48
